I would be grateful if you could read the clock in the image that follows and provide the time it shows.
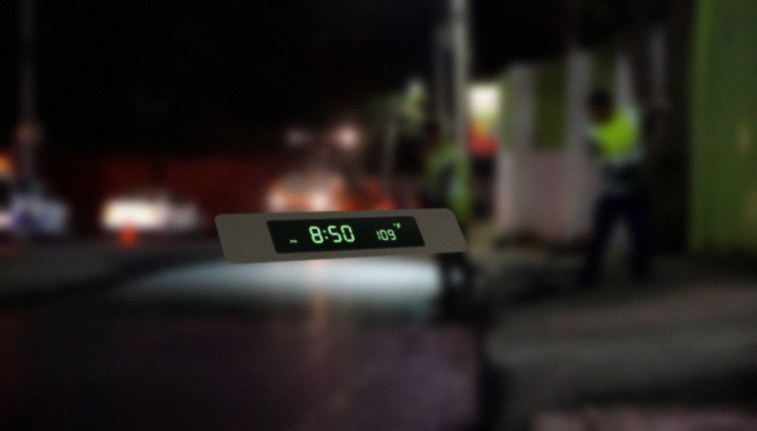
8:50
